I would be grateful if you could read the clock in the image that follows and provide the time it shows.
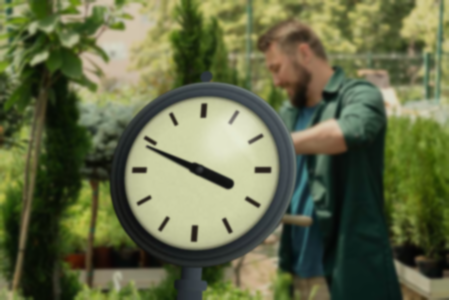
3:49
